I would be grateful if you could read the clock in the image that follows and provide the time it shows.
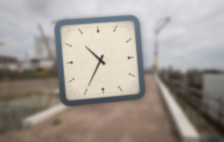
10:35
